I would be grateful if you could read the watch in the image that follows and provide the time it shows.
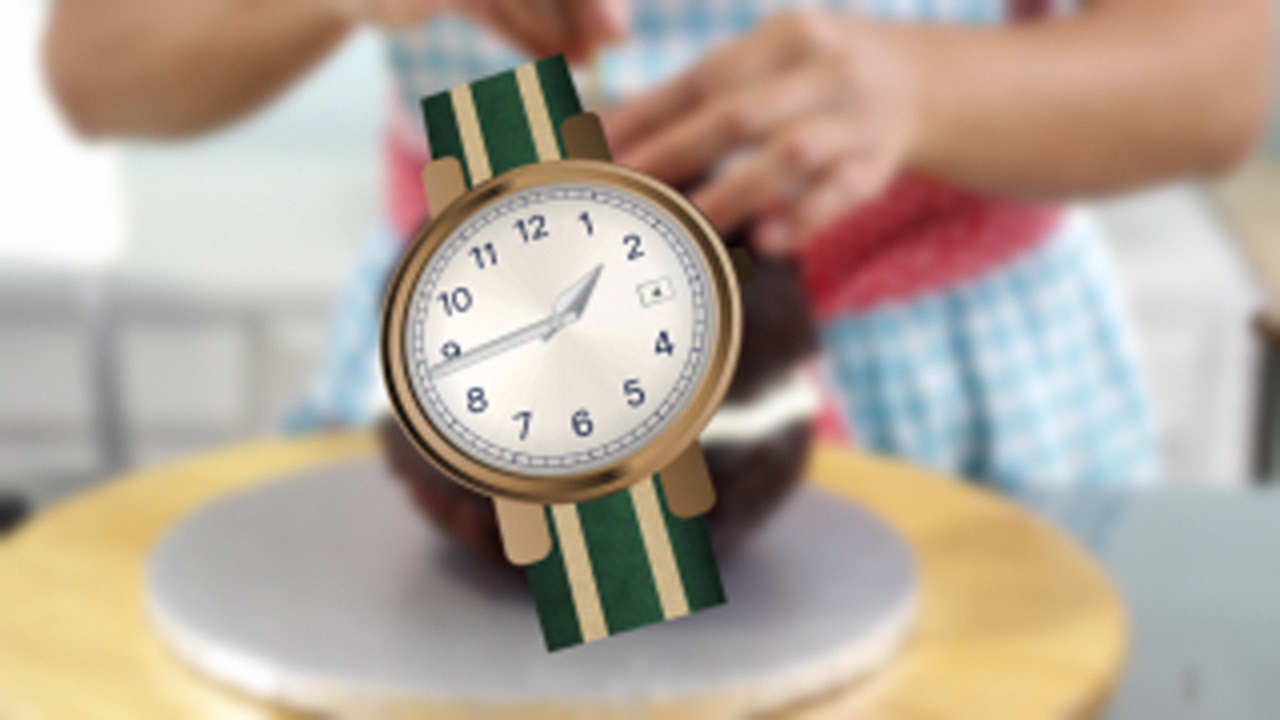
1:44
